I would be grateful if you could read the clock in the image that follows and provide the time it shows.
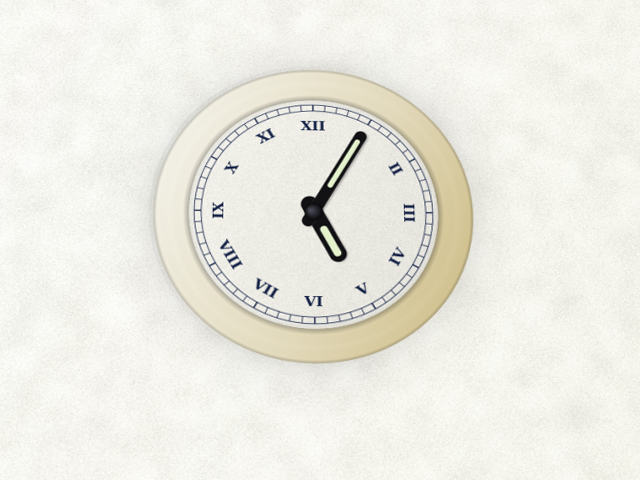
5:05
